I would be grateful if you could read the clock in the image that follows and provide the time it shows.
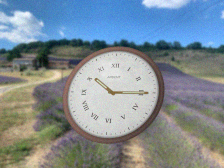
10:15
